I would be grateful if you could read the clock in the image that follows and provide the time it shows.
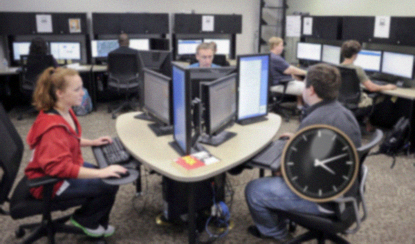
4:12
